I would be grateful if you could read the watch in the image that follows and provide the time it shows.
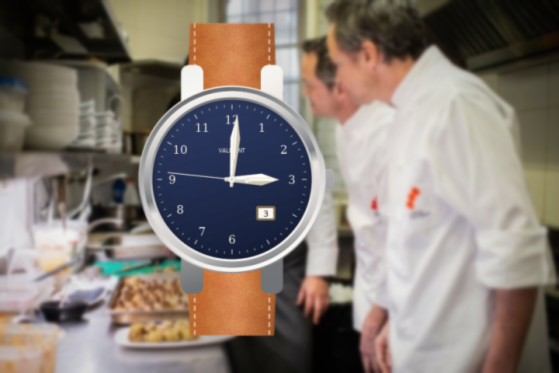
3:00:46
